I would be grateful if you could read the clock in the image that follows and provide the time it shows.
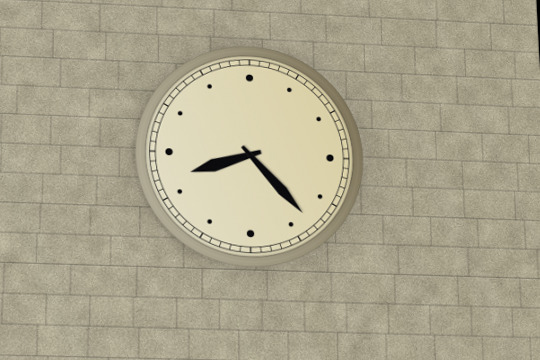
8:23
